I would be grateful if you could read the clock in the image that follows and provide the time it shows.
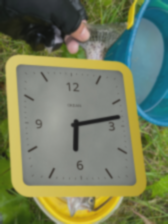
6:13
